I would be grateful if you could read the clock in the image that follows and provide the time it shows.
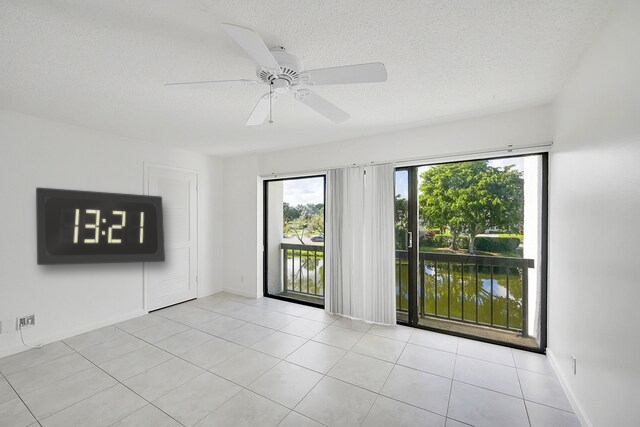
13:21
